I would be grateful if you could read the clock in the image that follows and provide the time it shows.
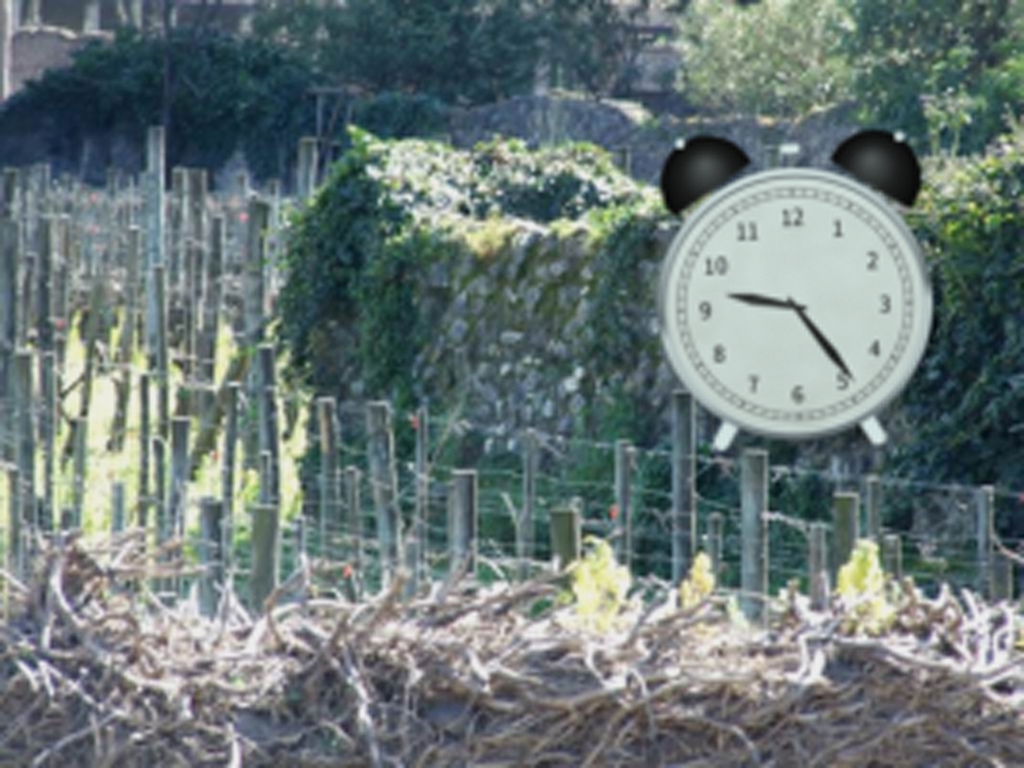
9:24
